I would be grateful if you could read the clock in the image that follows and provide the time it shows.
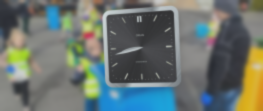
8:43
